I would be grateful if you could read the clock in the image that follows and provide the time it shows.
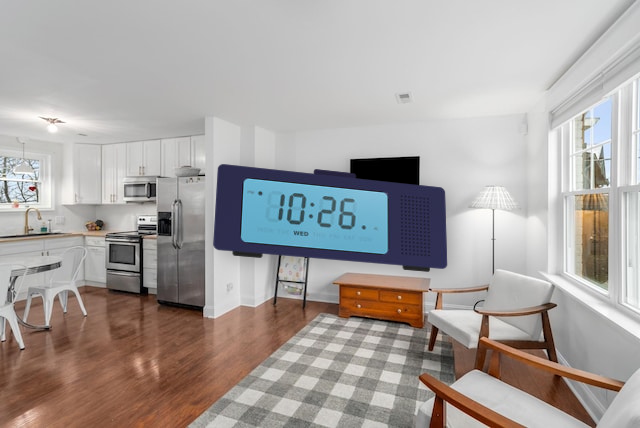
10:26
